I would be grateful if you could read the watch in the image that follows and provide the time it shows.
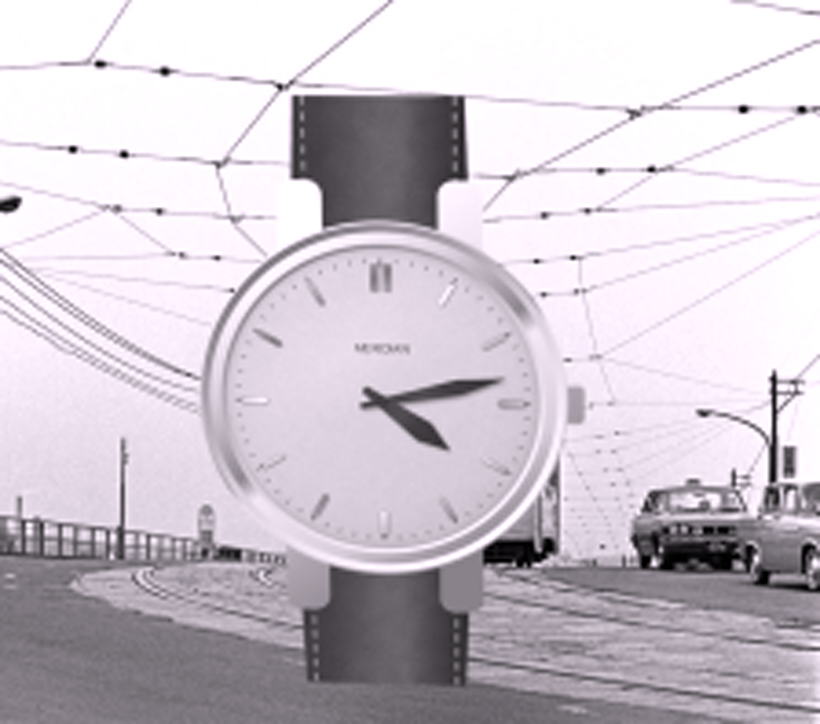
4:13
